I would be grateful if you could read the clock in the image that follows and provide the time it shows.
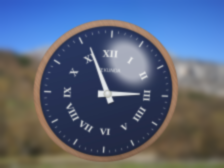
2:56
